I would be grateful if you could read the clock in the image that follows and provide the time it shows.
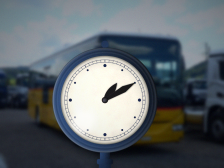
1:10
